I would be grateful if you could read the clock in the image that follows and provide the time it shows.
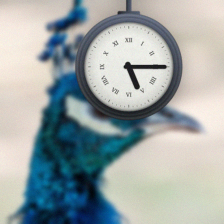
5:15
